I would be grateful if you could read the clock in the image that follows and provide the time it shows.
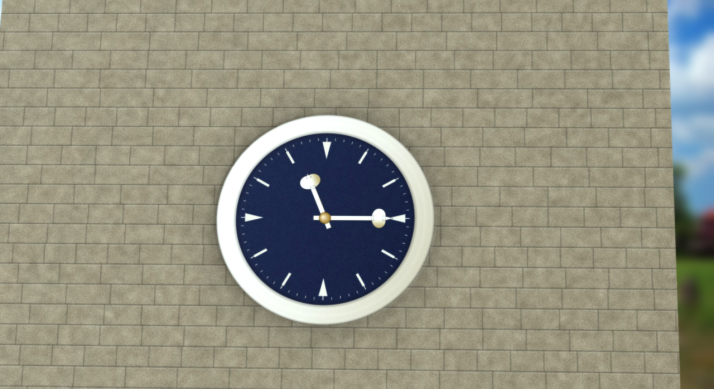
11:15
